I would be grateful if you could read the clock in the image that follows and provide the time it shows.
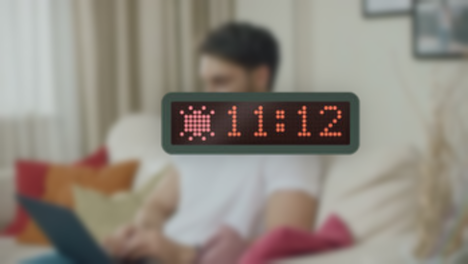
11:12
